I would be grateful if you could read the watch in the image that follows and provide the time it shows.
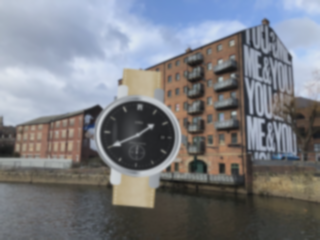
1:40
